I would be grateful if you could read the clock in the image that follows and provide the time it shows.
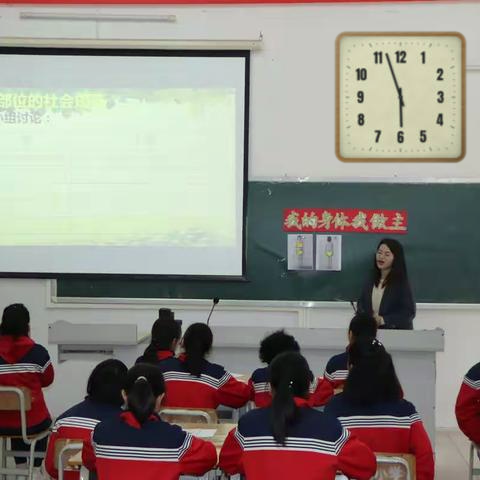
5:57
